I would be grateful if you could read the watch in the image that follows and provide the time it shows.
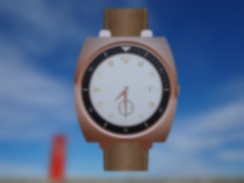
7:30
